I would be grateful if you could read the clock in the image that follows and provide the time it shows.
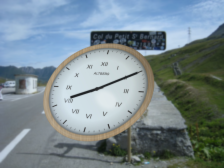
8:10
